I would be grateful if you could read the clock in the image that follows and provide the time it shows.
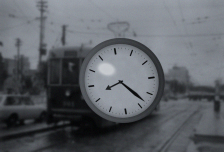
8:23
